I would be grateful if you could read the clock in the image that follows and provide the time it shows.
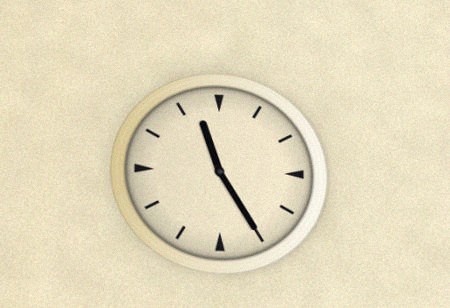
11:25
